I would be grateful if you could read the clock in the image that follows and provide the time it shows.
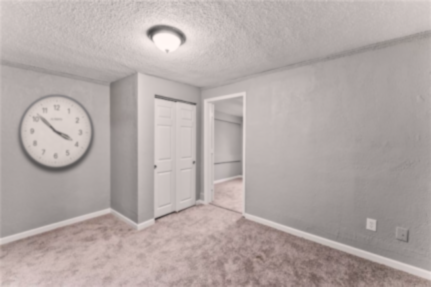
3:52
